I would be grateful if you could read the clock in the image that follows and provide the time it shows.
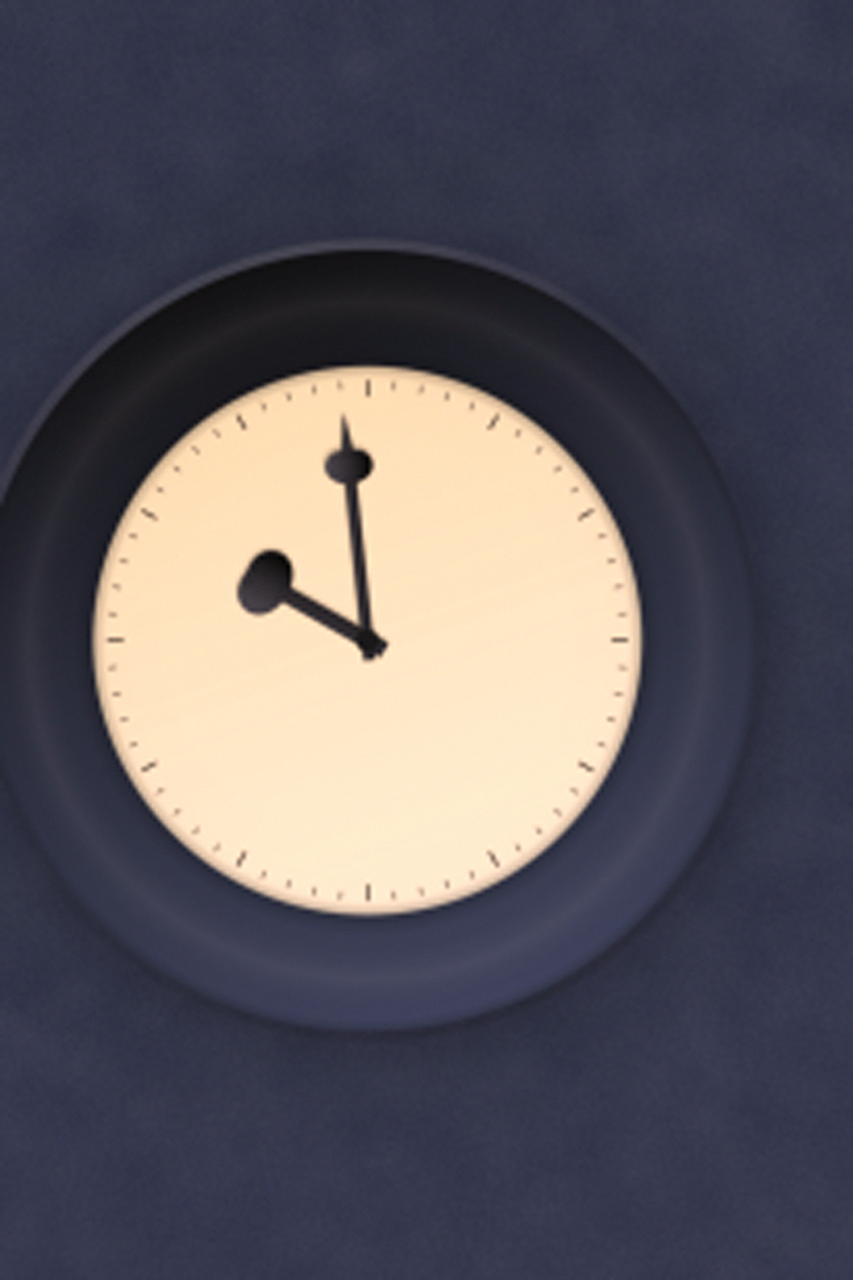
9:59
